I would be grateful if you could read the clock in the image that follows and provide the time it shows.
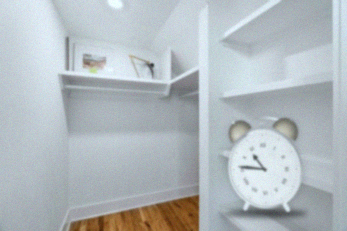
10:46
